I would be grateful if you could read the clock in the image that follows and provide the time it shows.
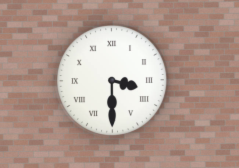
3:30
